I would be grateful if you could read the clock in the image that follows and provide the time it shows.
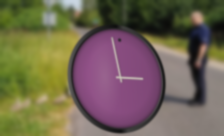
2:58
